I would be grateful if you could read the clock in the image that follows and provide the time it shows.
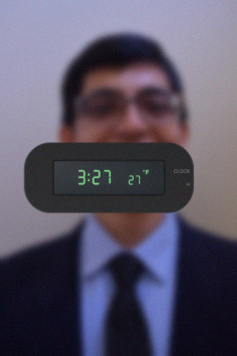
3:27
